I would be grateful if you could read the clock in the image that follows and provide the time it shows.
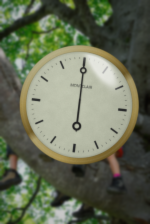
6:00
